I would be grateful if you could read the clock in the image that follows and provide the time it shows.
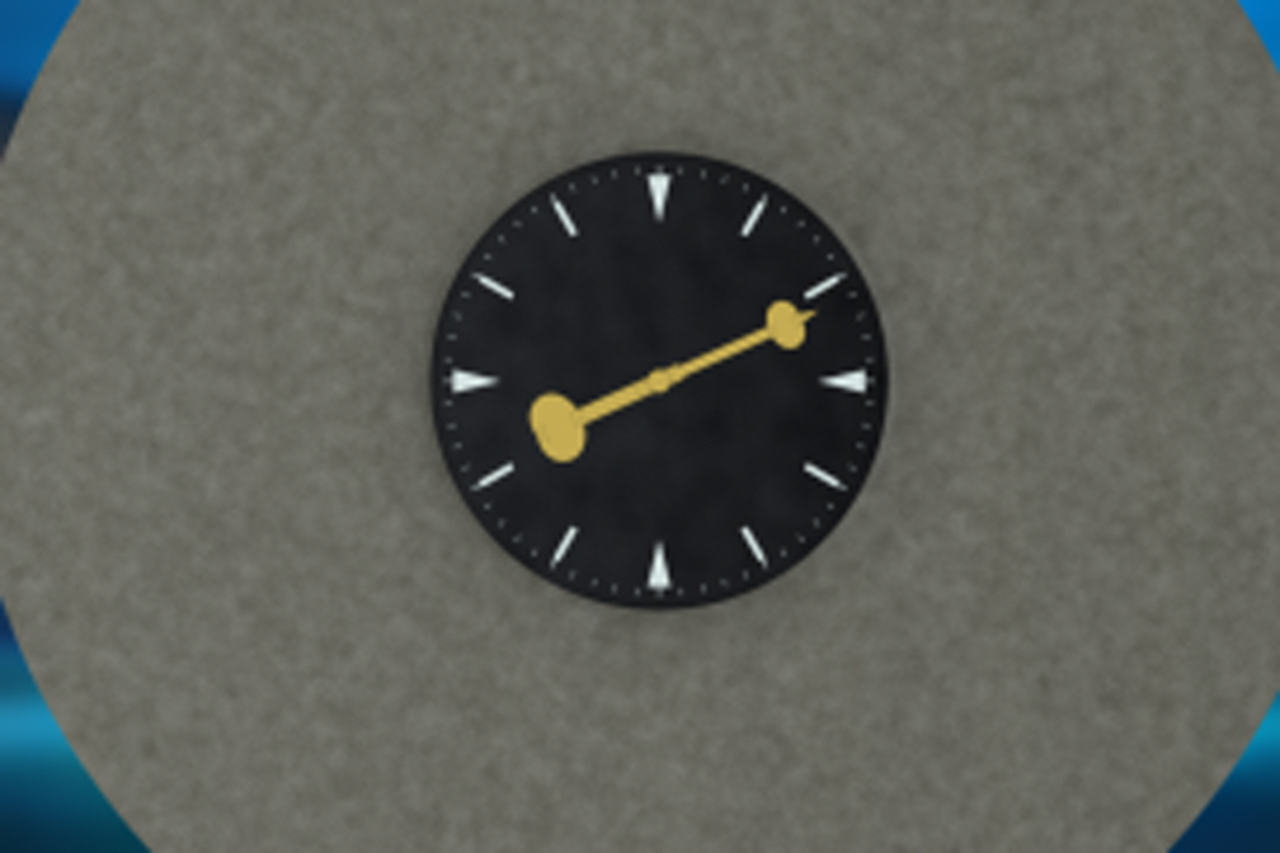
8:11
